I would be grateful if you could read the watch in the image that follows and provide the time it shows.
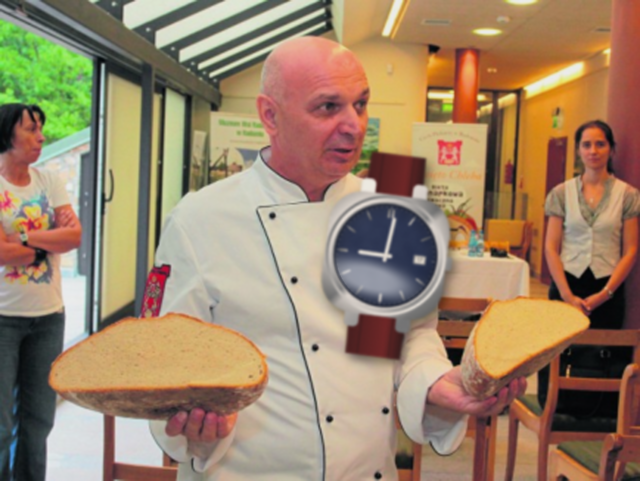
9:01
